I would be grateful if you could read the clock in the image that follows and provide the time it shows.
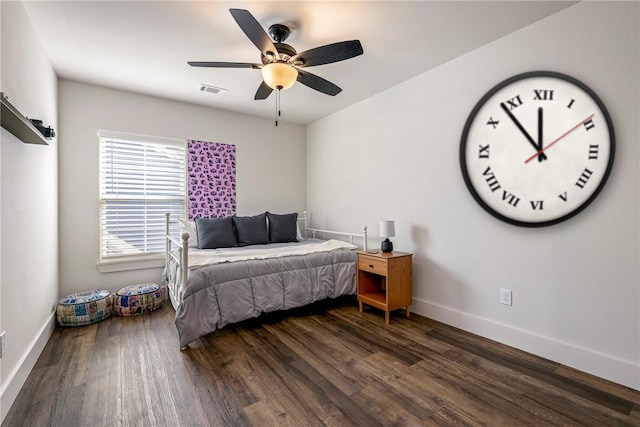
11:53:09
